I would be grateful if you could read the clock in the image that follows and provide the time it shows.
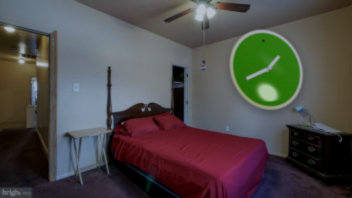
1:42
